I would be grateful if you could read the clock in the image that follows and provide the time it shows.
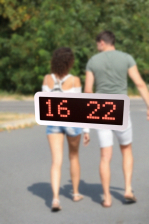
16:22
